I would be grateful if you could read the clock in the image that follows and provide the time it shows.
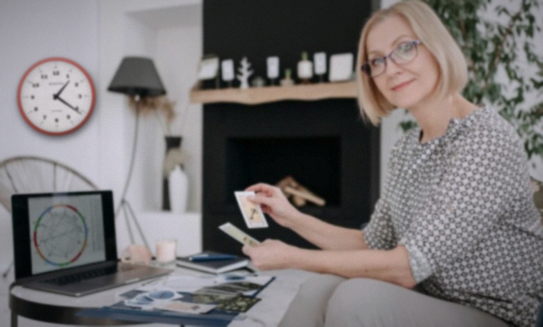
1:21
